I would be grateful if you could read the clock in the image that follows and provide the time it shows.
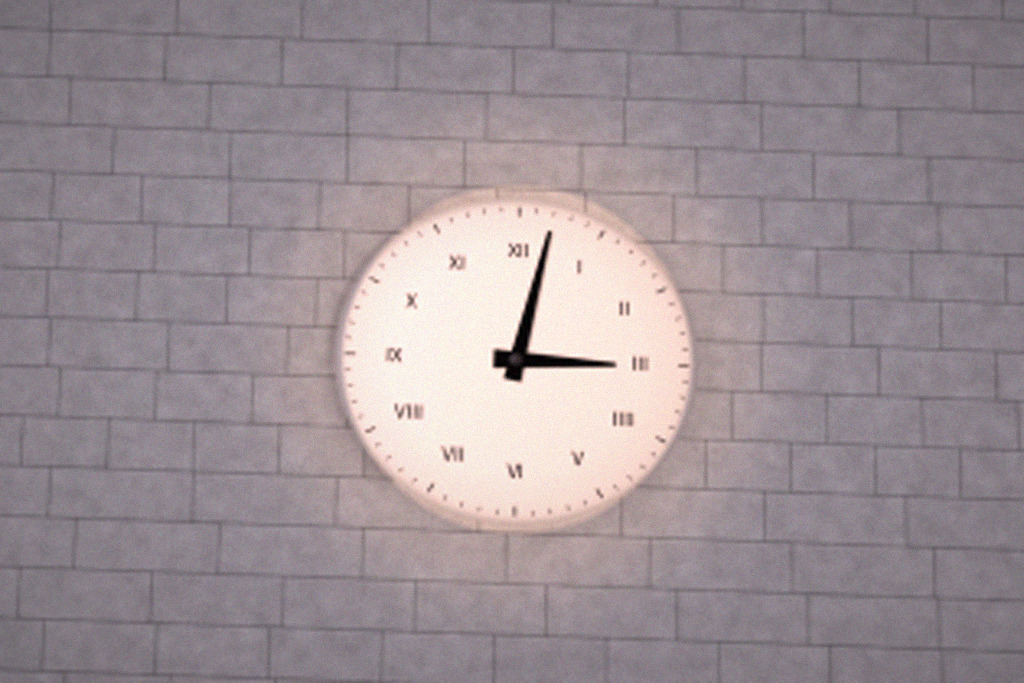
3:02
